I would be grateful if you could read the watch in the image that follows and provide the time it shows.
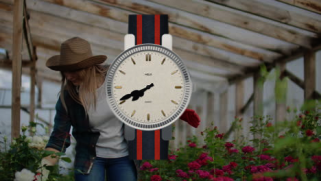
7:41
